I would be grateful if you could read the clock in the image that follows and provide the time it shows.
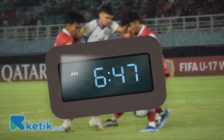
6:47
